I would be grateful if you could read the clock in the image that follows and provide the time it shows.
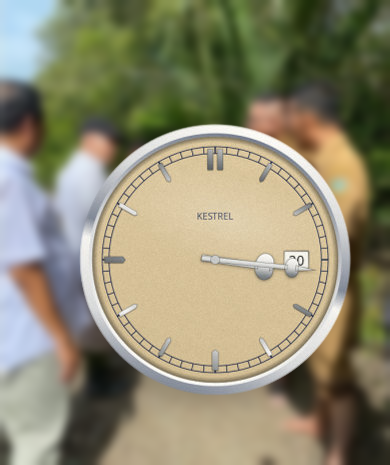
3:16
